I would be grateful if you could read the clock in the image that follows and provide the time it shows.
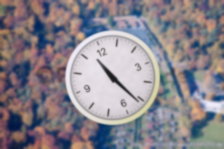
11:26
